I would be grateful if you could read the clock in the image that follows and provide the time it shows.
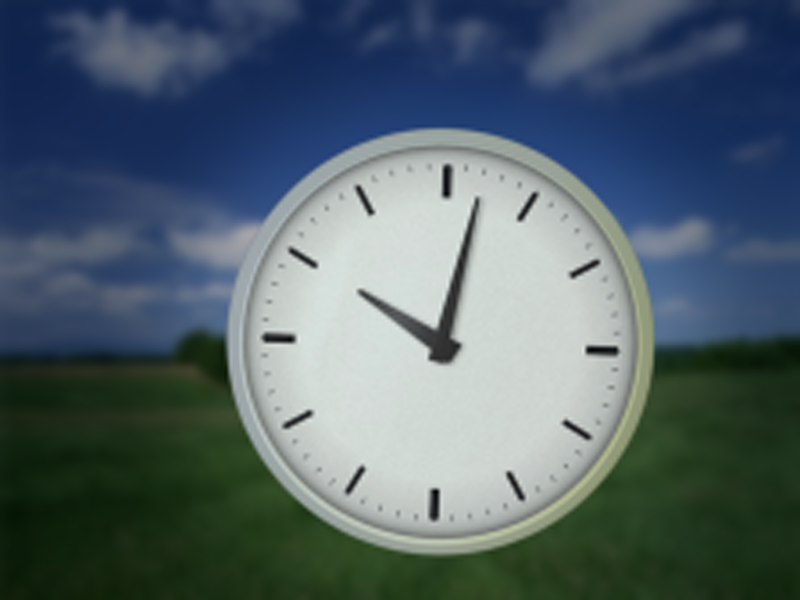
10:02
